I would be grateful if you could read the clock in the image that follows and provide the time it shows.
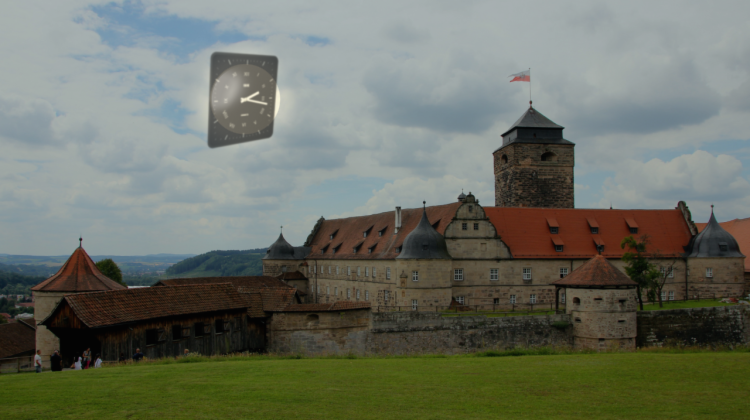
2:17
